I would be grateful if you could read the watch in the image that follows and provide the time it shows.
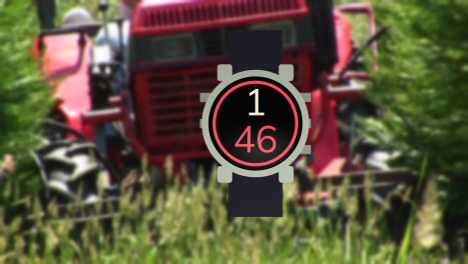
1:46
